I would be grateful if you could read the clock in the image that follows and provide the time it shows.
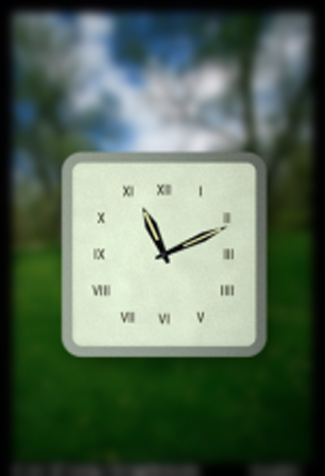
11:11
